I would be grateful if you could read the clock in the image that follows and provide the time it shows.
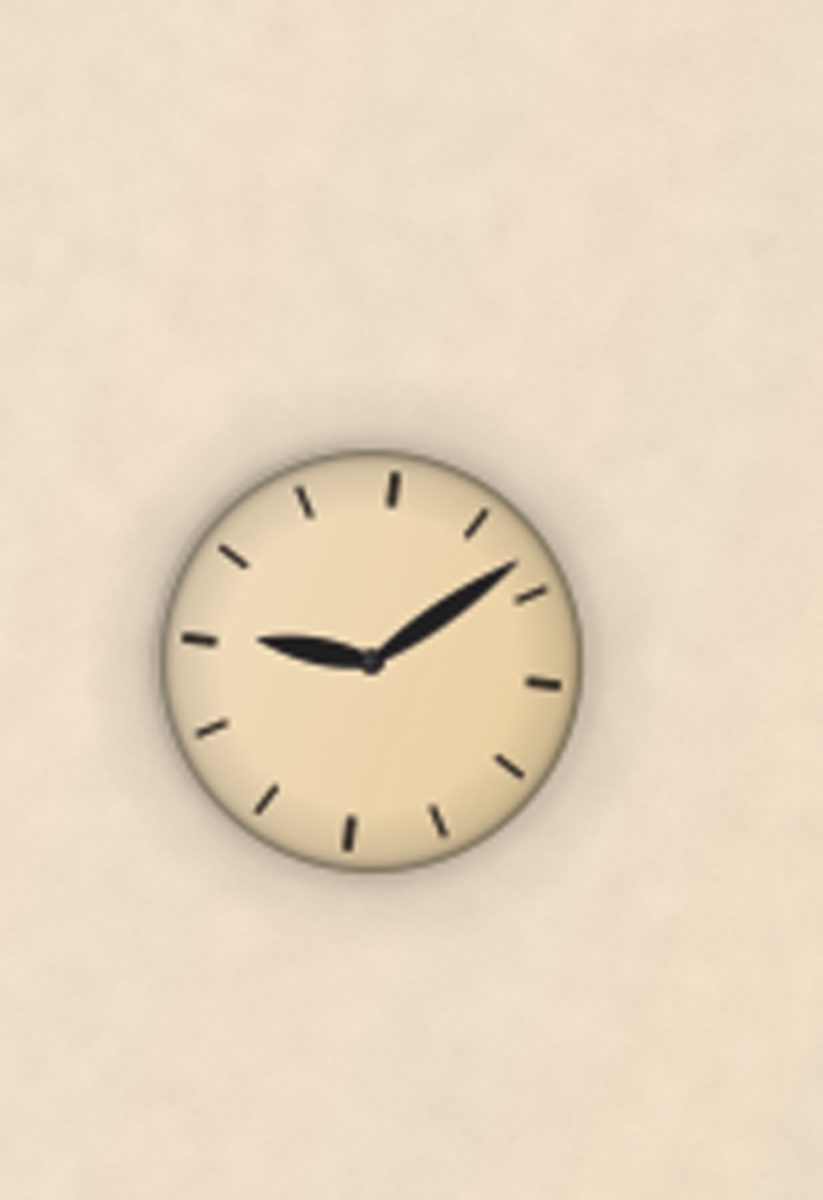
9:08
